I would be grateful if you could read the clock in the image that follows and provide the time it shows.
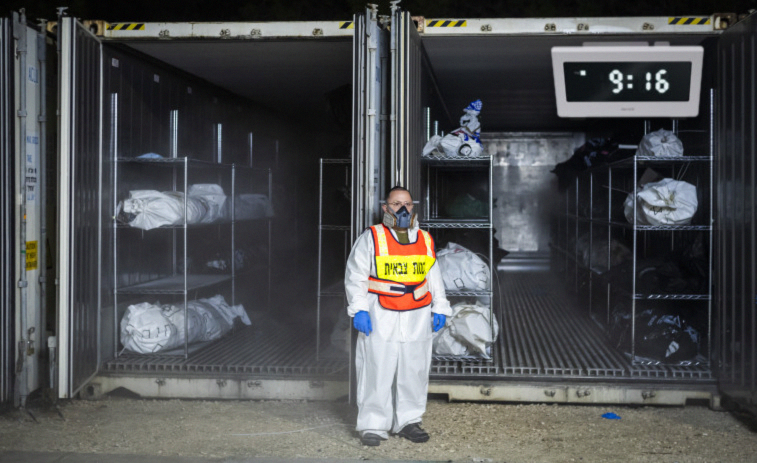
9:16
